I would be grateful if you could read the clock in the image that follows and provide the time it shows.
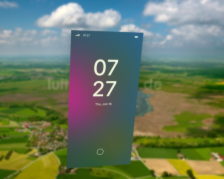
7:27
